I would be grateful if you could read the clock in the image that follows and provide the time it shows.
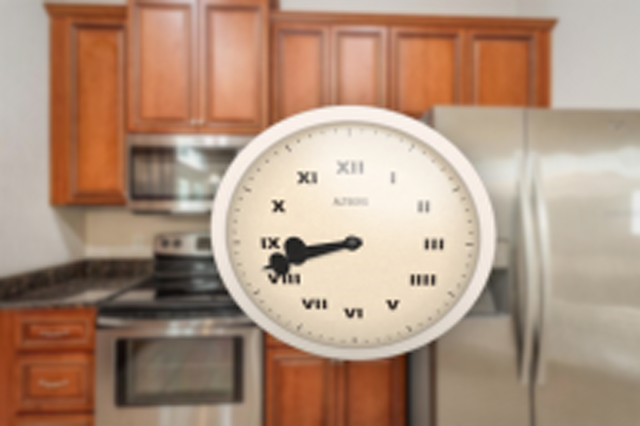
8:42
